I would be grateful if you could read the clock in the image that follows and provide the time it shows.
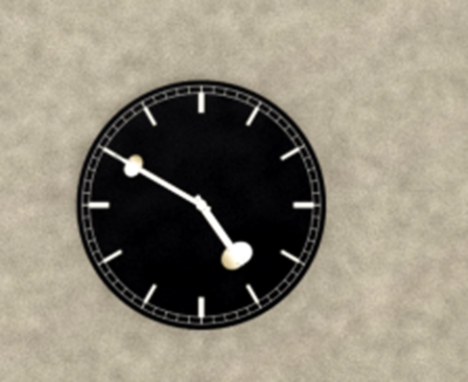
4:50
